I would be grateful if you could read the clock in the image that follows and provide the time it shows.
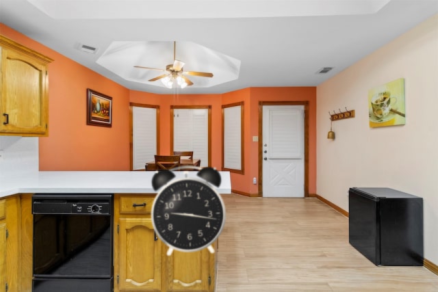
9:17
